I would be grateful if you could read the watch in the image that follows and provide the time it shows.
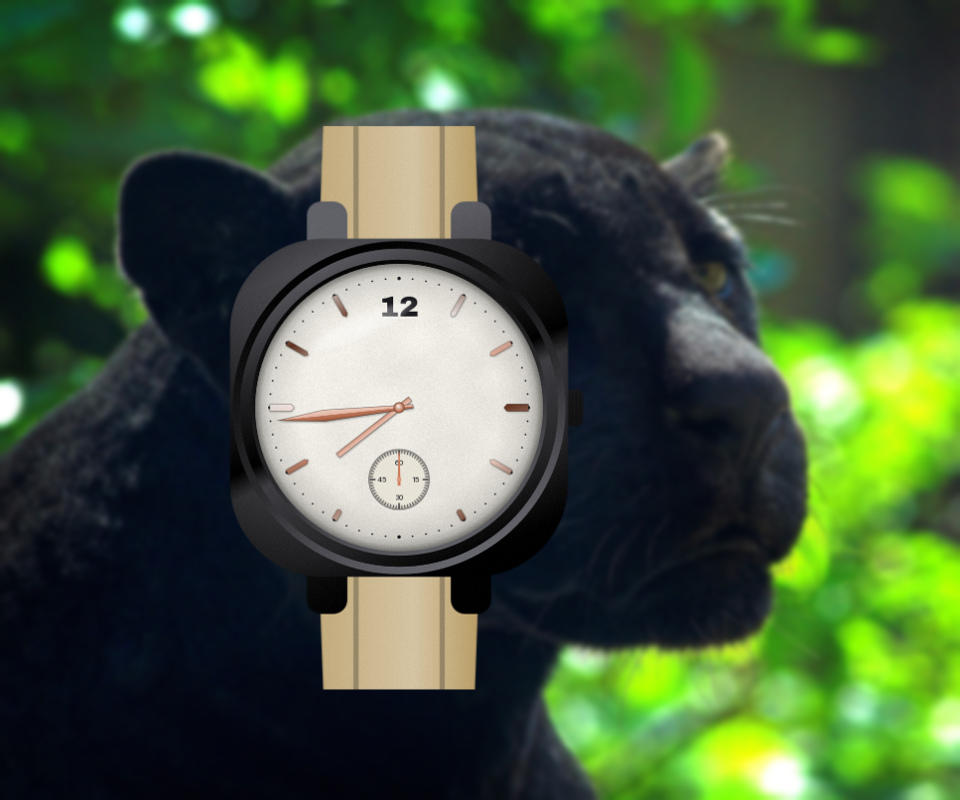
7:44
